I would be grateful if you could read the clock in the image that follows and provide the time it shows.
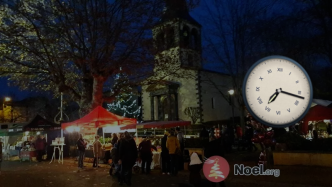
7:17
